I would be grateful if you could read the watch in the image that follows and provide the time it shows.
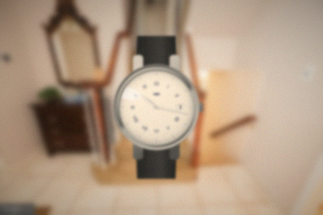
10:17
